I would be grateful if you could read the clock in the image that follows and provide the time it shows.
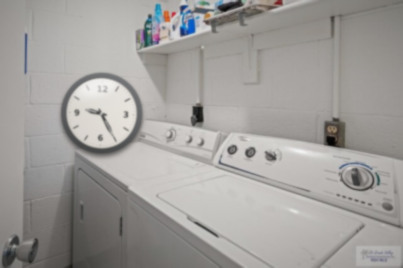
9:25
